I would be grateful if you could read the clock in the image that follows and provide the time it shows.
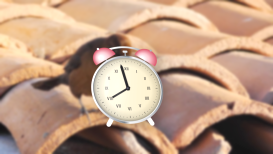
7:58
